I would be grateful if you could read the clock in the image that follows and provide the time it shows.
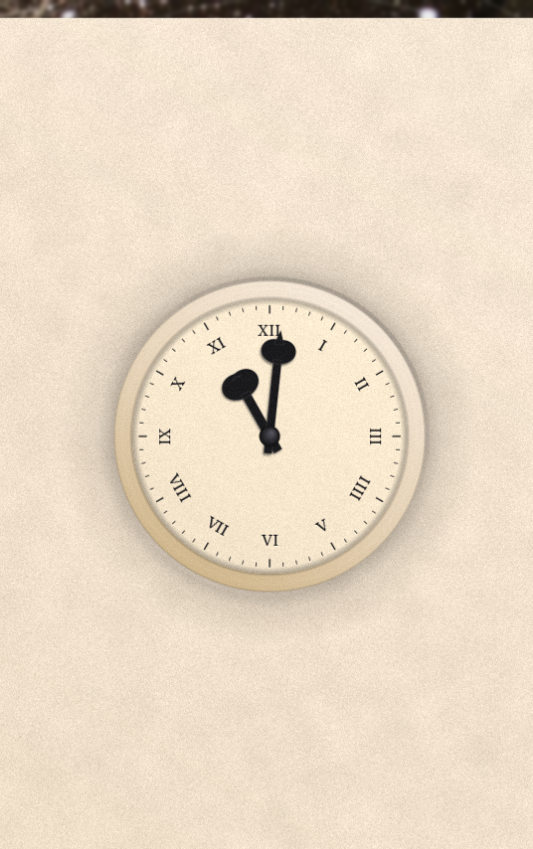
11:01
